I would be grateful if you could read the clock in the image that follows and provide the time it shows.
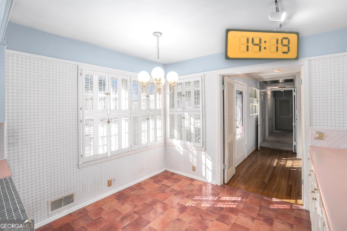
14:19
